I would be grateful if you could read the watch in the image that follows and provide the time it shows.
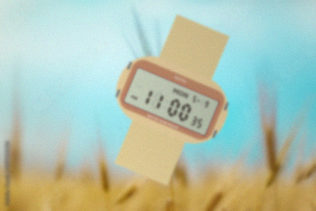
11:00
